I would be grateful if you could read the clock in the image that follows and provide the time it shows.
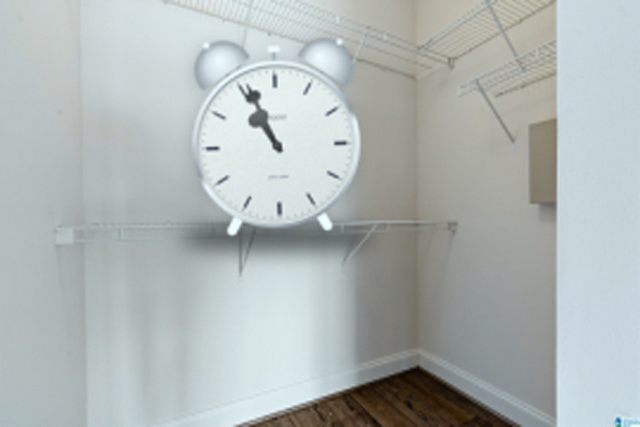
10:56
